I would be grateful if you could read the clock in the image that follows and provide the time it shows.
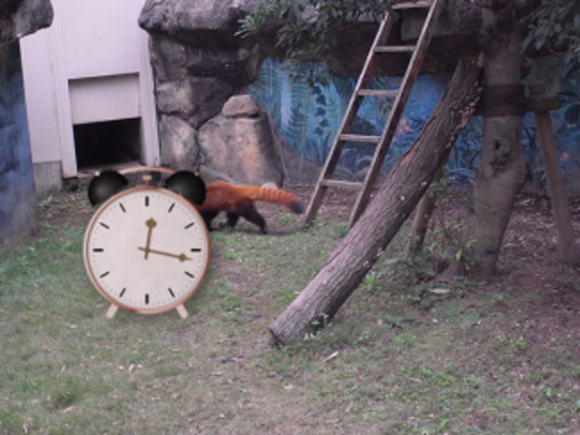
12:17
